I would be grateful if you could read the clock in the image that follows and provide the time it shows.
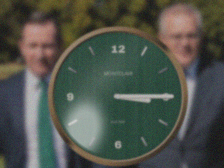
3:15
